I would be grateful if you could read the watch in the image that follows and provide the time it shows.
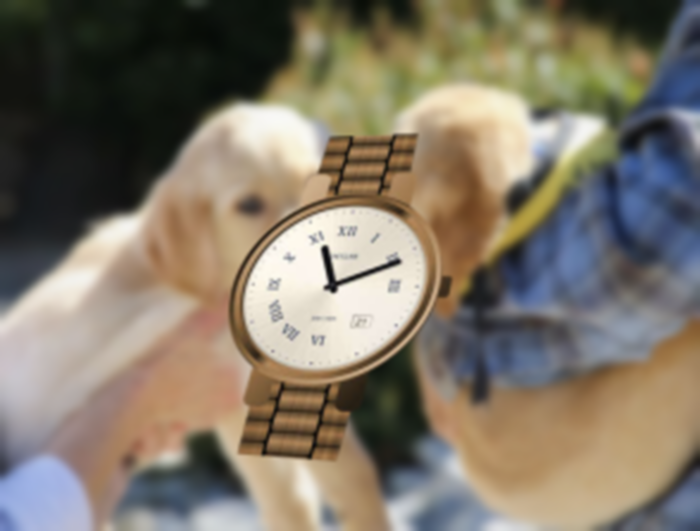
11:11
